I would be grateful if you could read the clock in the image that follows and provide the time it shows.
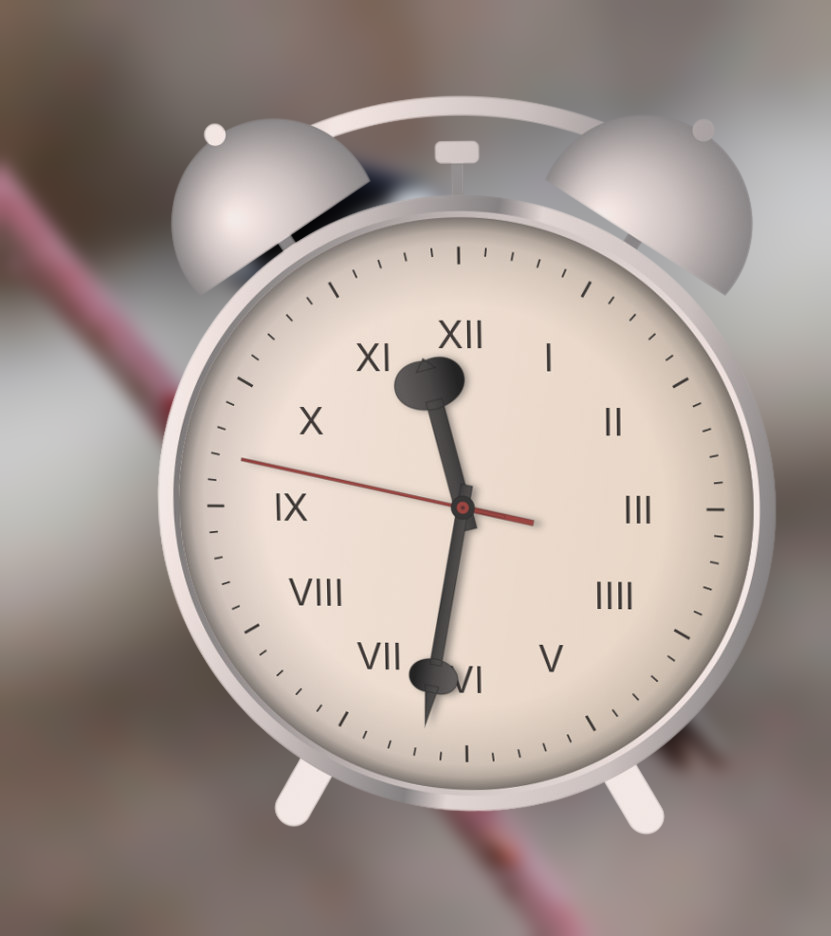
11:31:47
